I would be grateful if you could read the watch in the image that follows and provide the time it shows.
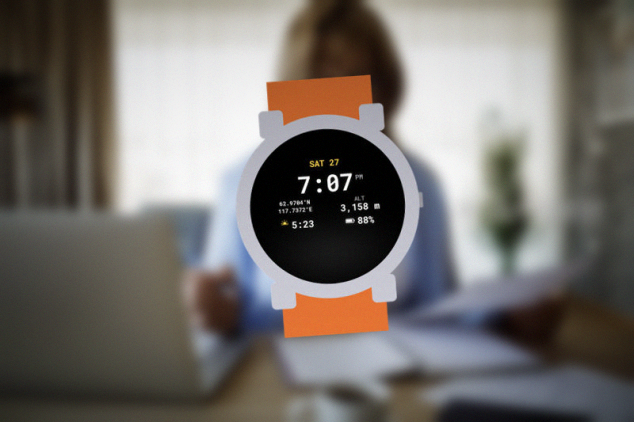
7:07
